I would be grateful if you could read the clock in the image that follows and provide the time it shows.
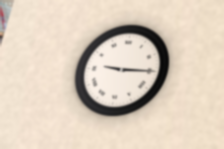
9:15
